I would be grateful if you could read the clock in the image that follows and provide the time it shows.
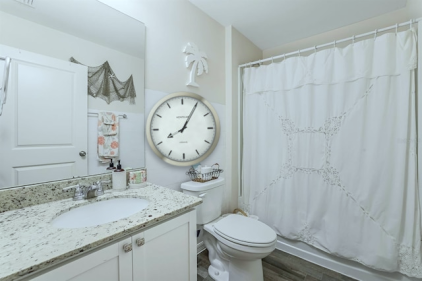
8:05
